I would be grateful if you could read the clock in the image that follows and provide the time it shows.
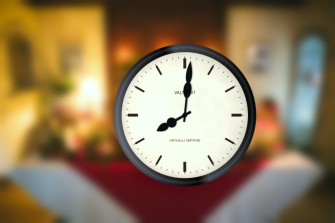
8:01
